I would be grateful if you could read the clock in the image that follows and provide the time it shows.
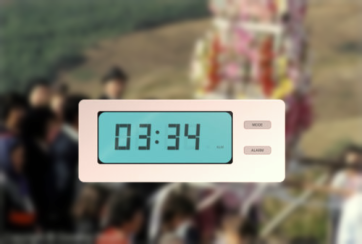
3:34
